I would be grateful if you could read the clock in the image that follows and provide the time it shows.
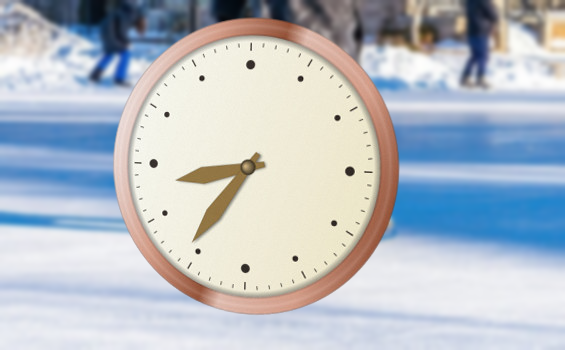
8:36
